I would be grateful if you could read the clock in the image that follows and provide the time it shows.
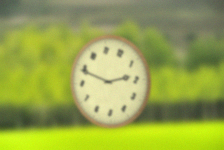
1:44
